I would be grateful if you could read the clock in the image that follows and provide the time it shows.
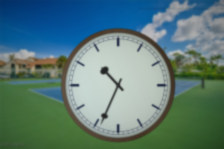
10:34
